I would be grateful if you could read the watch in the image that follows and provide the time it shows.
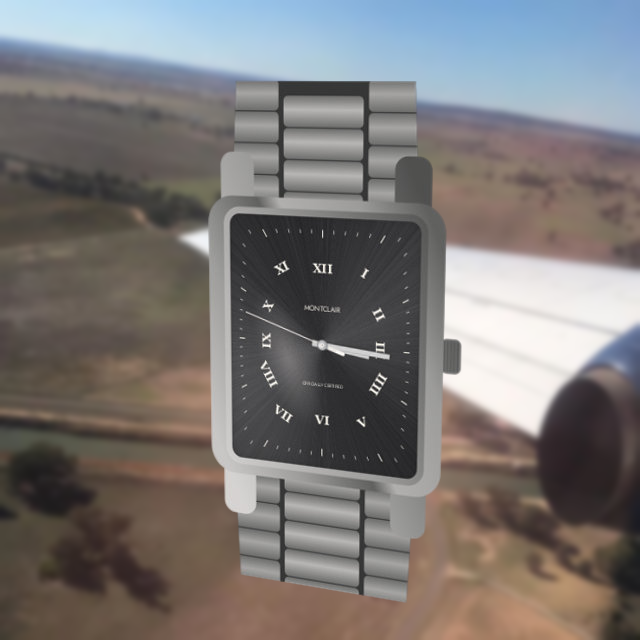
3:15:48
